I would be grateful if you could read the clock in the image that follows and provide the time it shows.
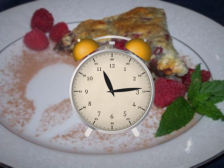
11:14
